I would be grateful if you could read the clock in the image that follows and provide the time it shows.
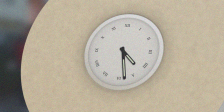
4:28
